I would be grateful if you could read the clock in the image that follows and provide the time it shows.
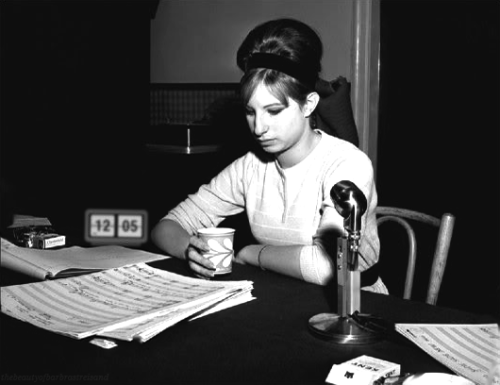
12:05
